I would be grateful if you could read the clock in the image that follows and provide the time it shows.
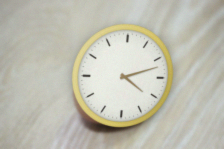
4:12
